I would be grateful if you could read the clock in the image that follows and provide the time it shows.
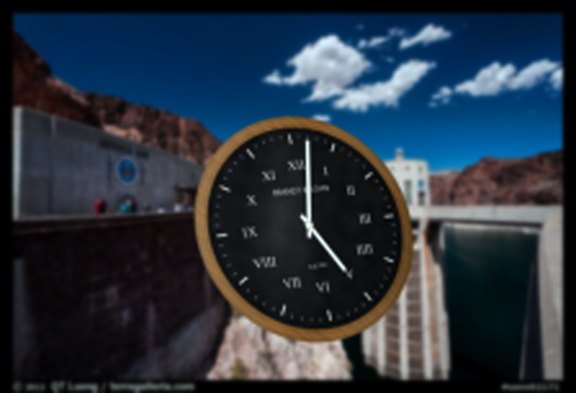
5:02
